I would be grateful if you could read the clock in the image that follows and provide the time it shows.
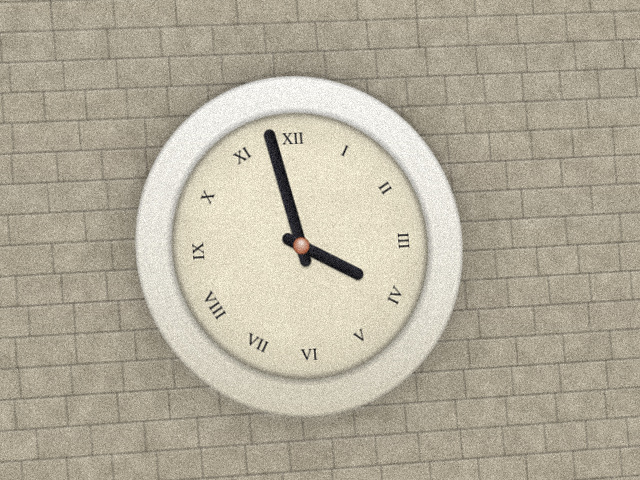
3:58
